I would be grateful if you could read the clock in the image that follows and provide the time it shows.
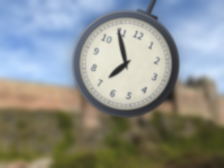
6:54
